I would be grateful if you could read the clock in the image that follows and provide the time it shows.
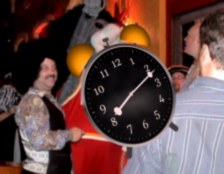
8:12
